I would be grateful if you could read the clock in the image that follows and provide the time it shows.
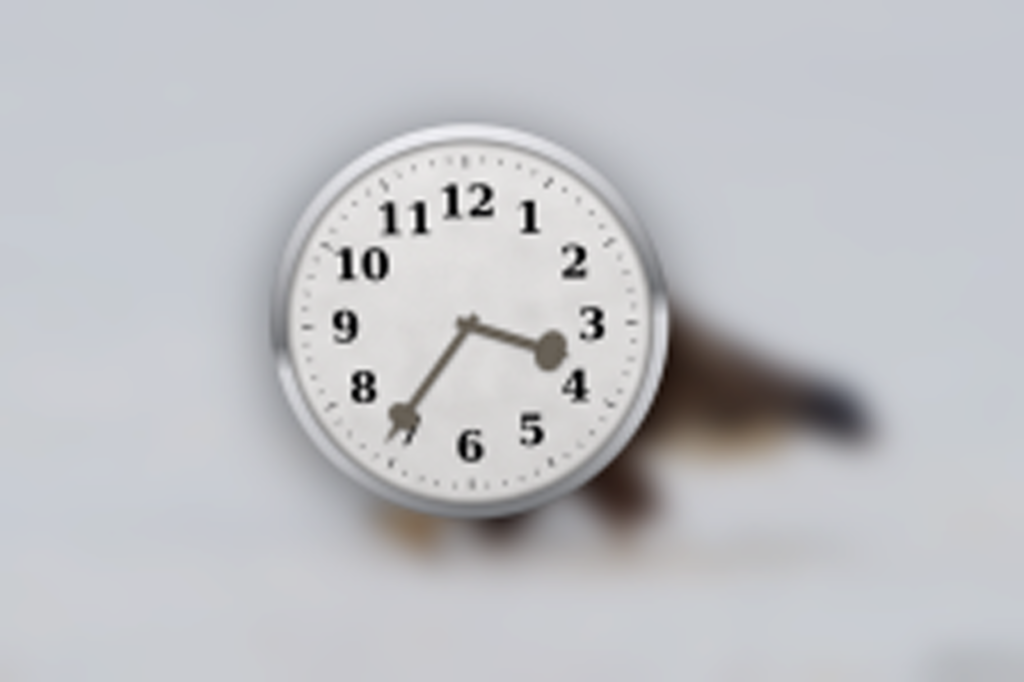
3:36
